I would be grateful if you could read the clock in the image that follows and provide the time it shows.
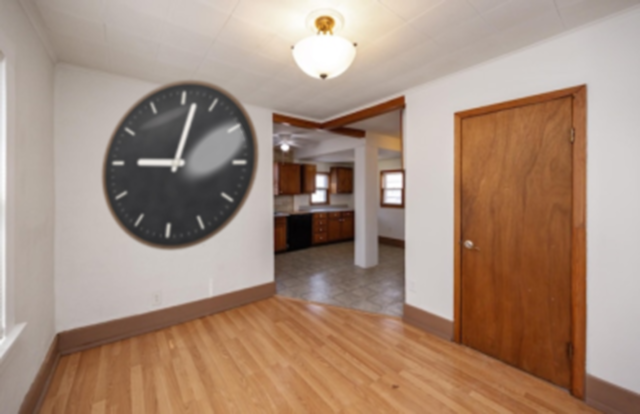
9:02
